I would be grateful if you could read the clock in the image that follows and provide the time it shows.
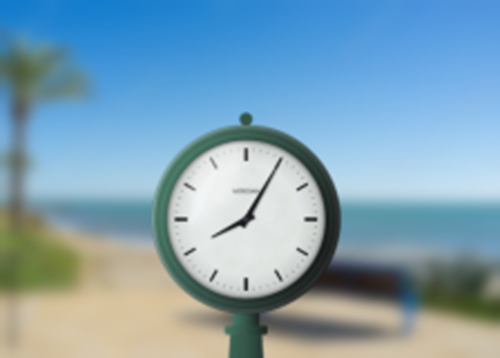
8:05
